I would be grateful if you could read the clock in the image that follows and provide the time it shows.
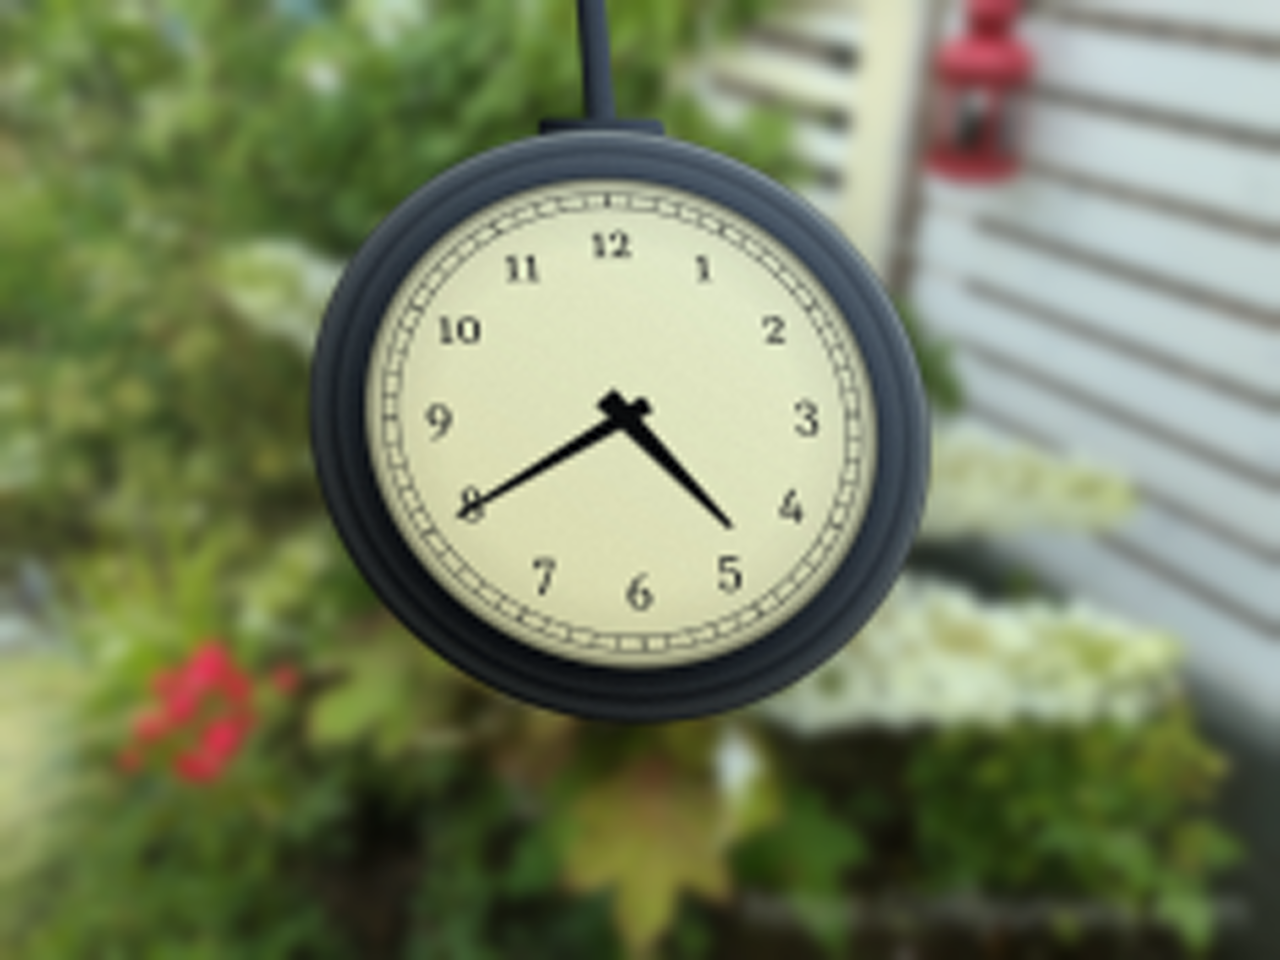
4:40
